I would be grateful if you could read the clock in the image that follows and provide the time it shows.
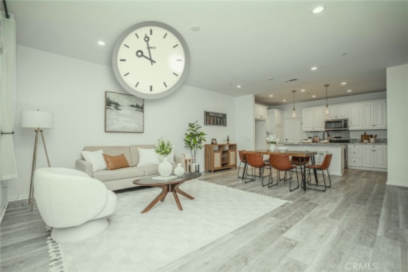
9:58
